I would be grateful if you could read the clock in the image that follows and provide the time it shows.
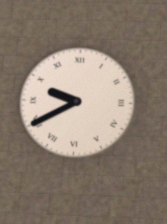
9:40
